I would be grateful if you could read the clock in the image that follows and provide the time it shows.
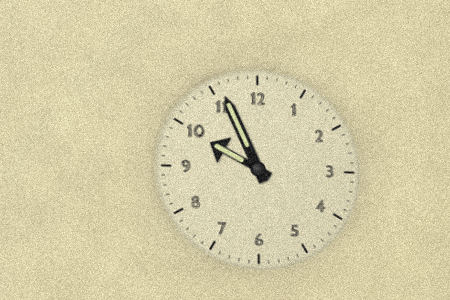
9:56
